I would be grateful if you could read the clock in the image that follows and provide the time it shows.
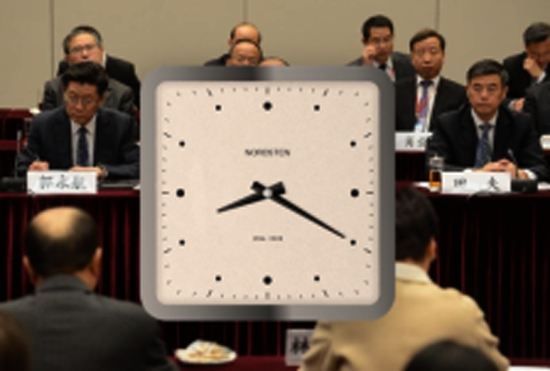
8:20
